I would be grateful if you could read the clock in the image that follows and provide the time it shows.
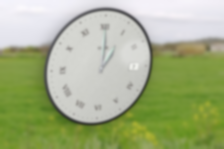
1:00
